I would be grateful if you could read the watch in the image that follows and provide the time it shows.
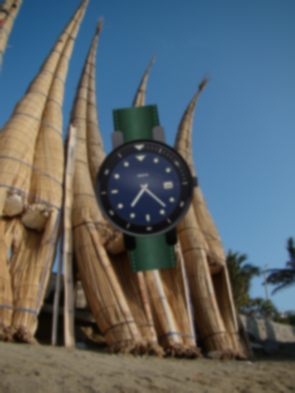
7:23
